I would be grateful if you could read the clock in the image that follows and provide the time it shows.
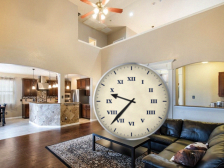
9:37
